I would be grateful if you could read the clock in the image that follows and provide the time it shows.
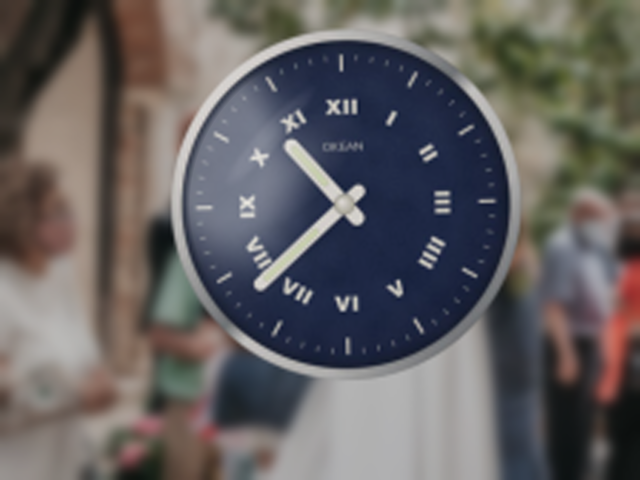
10:38
